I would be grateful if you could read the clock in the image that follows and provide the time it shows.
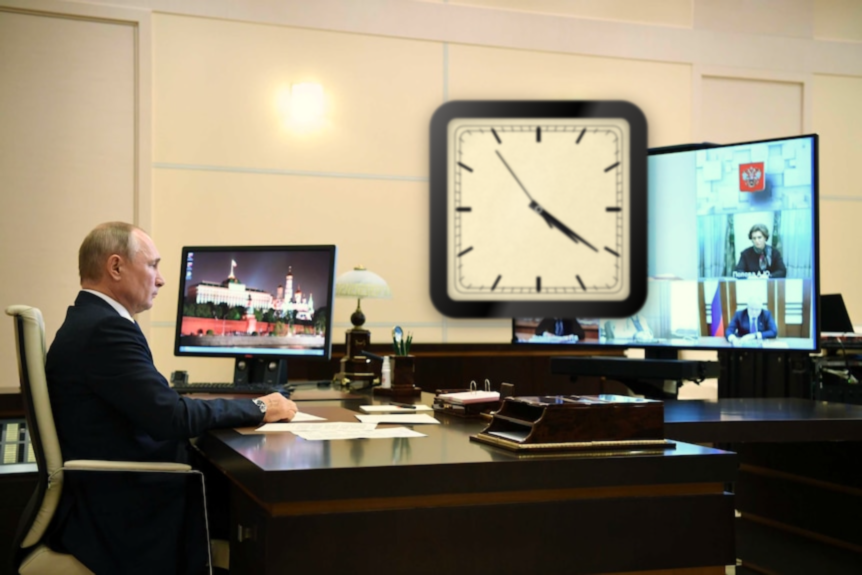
4:20:54
